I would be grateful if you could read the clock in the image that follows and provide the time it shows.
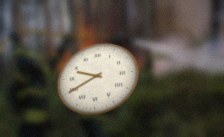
9:40
